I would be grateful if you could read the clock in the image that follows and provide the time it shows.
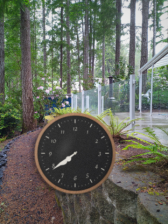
7:39
